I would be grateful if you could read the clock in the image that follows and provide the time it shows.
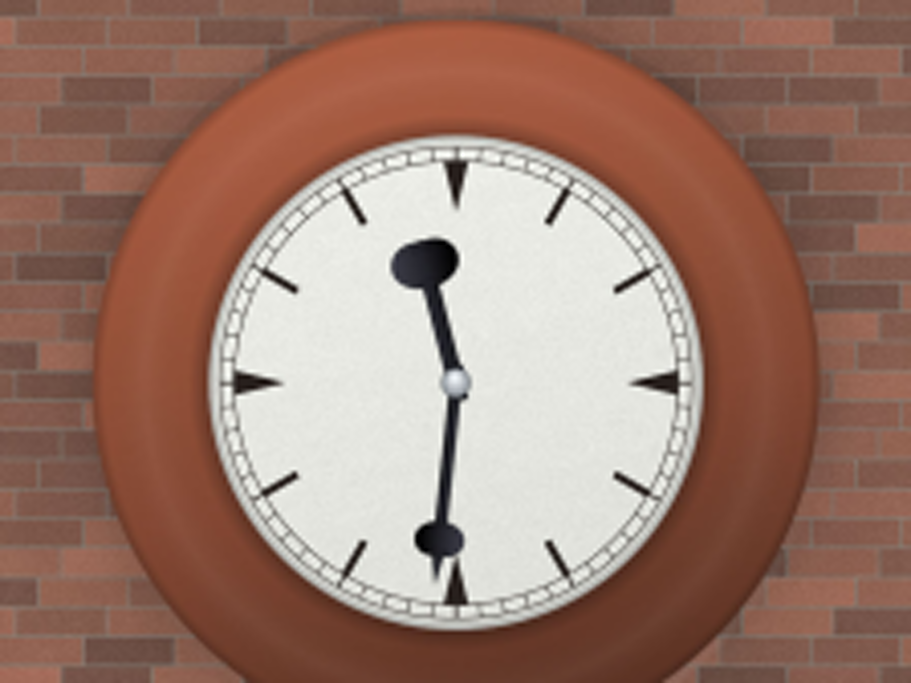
11:31
